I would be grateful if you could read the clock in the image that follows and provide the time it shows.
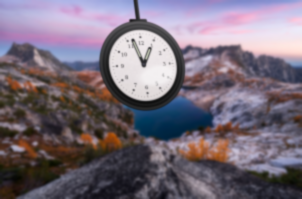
12:57
